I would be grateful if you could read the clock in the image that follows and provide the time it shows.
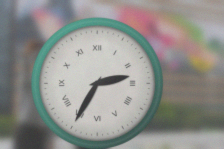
2:35
